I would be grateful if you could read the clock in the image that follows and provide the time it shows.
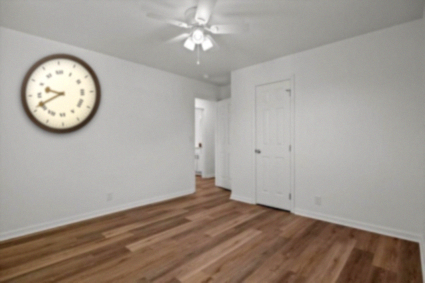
9:41
